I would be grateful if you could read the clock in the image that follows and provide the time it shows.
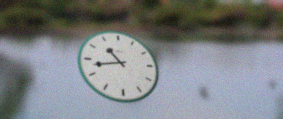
10:43
